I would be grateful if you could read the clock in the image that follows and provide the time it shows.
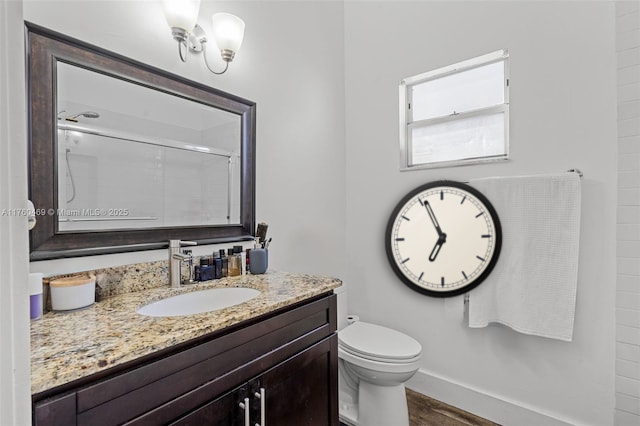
6:56
